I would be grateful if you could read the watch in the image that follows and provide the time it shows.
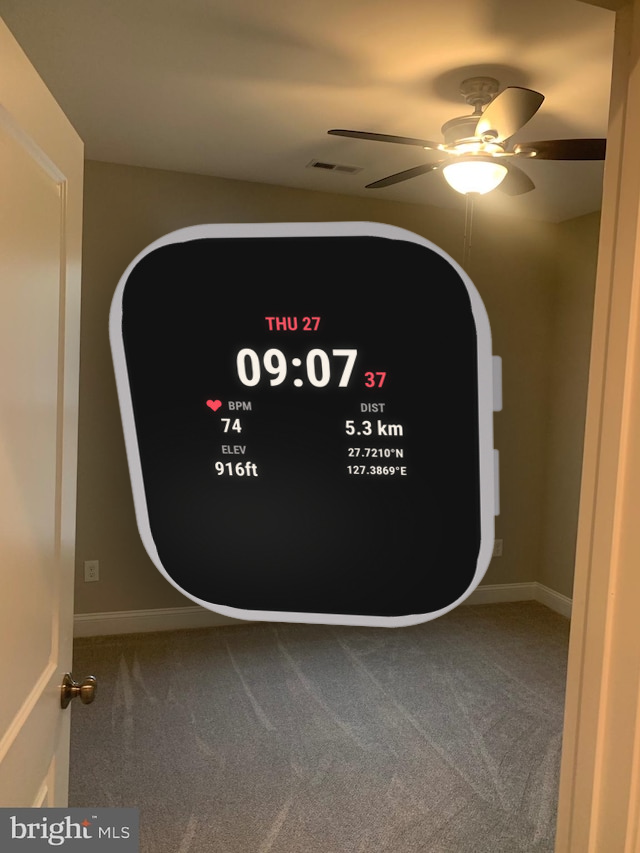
9:07:37
